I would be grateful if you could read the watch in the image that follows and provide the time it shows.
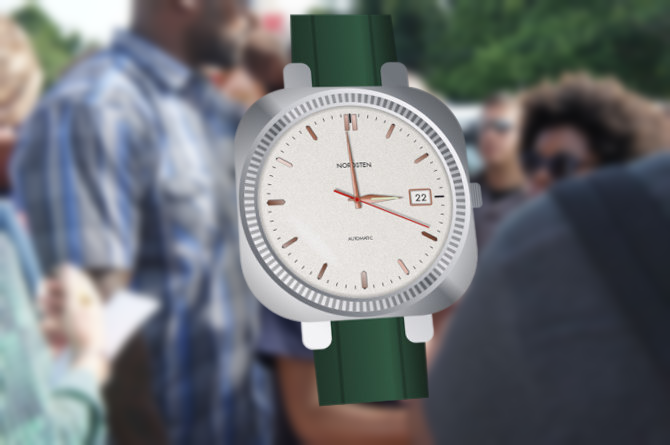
2:59:19
